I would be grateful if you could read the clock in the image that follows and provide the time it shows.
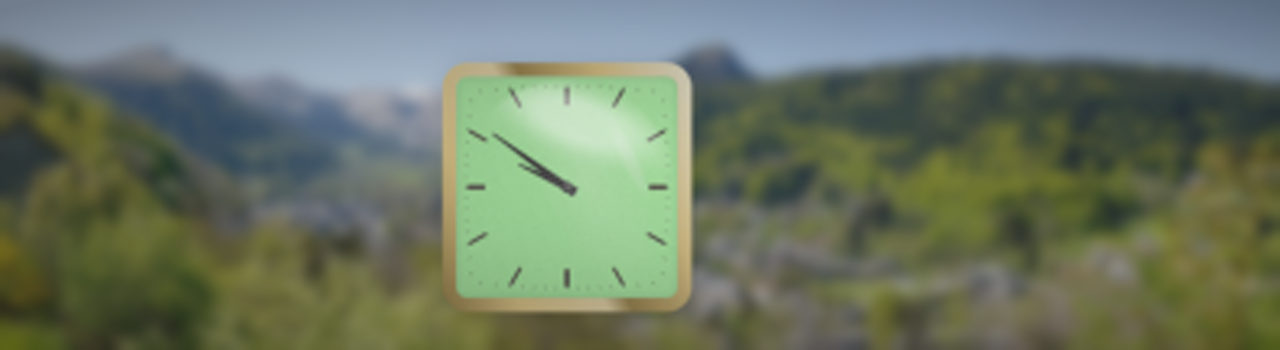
9:51
